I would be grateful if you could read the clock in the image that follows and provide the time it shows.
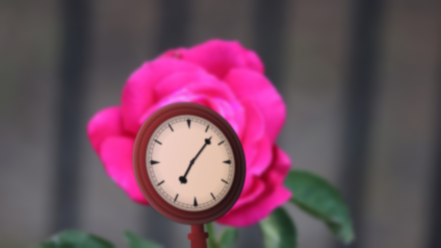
7:07
